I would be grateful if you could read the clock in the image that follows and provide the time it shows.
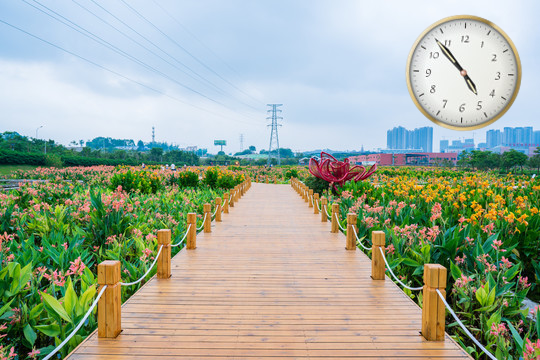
4:53
